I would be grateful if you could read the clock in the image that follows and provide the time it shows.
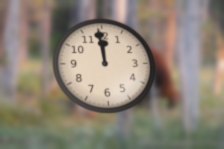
11:59
